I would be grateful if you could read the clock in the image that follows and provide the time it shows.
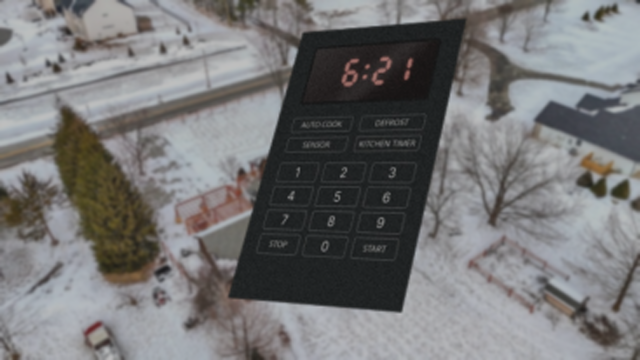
6:21
